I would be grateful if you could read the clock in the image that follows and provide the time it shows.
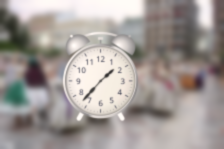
1:37
